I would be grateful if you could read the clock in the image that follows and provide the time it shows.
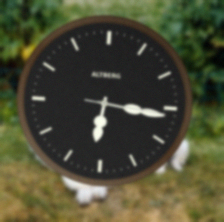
6:16:16
